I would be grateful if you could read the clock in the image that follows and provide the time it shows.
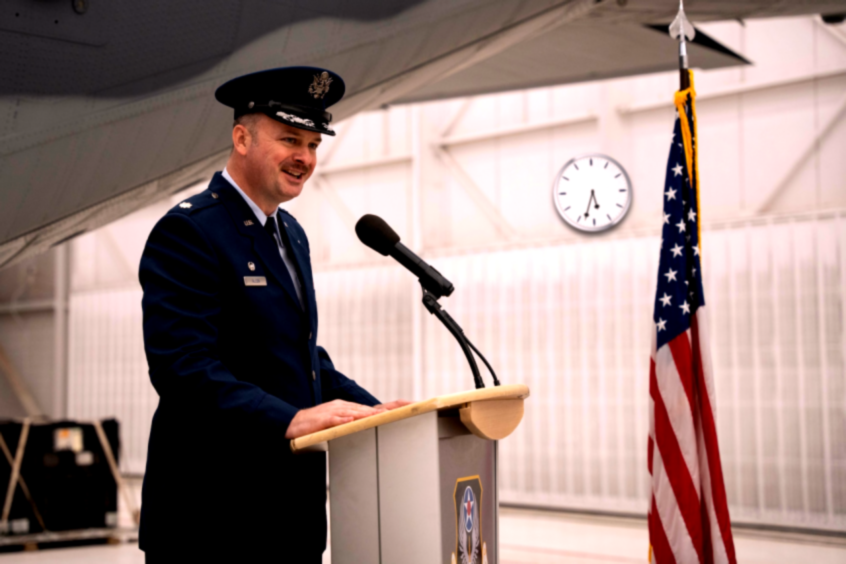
5:33
